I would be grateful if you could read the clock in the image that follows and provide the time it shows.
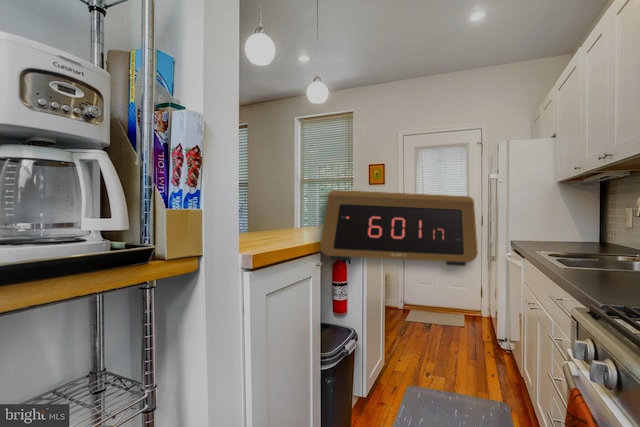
6:01:17
